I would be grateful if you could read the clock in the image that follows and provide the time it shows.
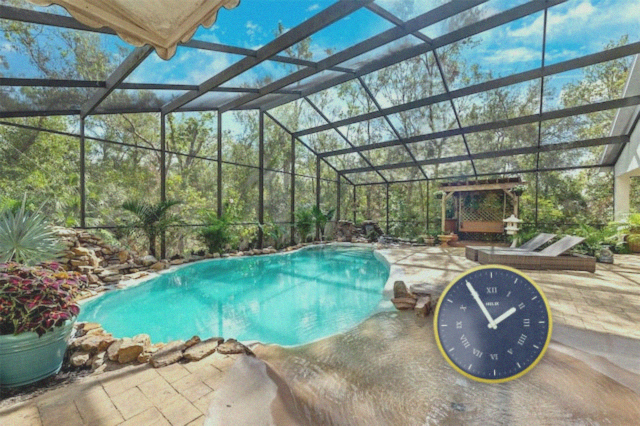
1:55
